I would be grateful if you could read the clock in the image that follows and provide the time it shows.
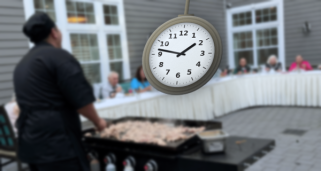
1:47
